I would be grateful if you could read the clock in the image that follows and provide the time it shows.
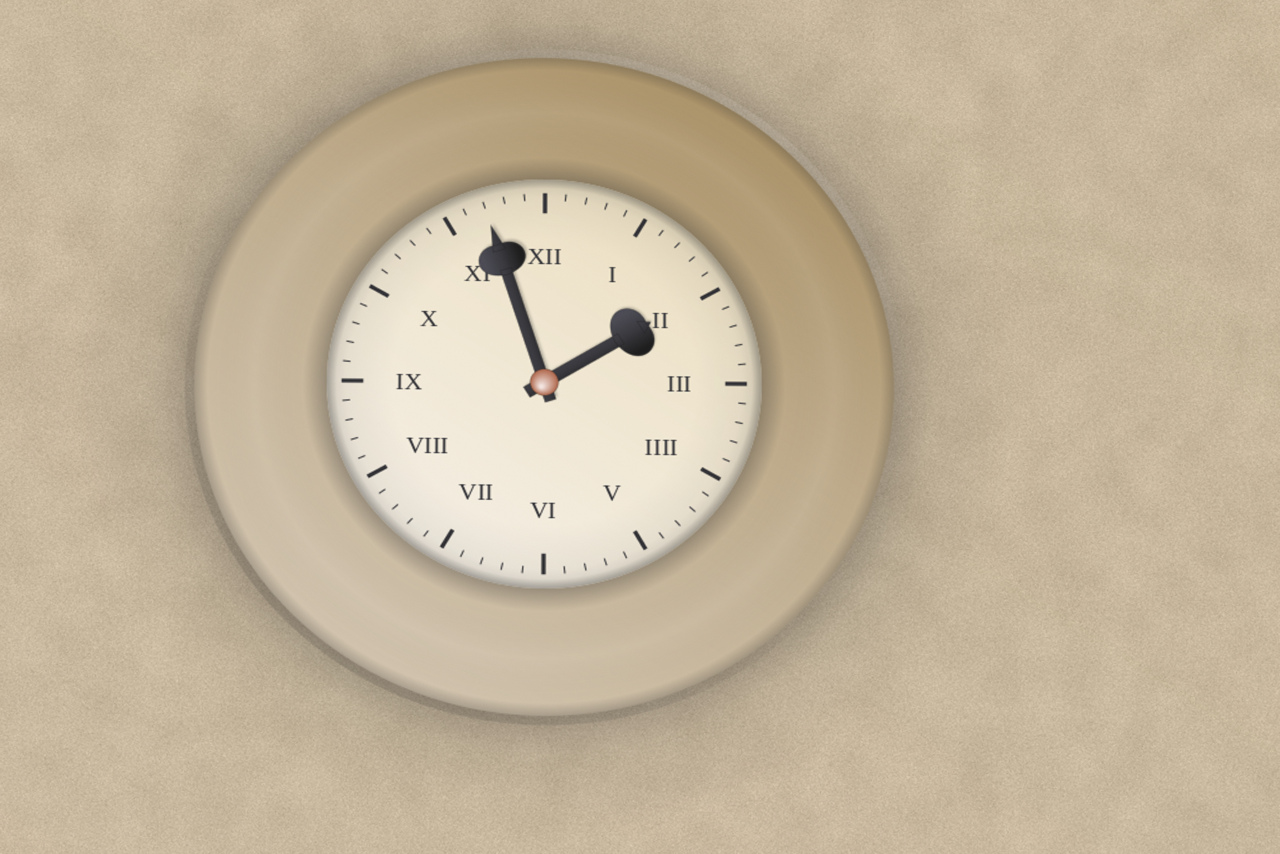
1:57
